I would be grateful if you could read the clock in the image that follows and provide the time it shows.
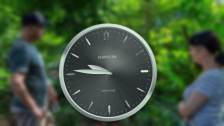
9:46
